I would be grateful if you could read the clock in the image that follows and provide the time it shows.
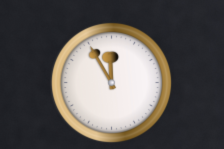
11:55
